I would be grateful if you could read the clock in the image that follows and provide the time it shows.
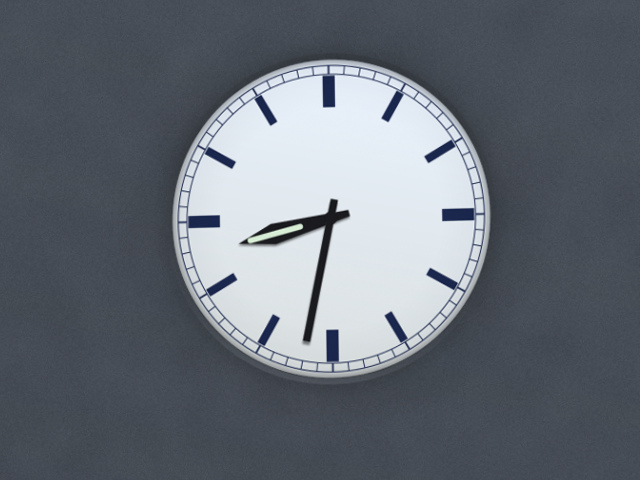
8:32
